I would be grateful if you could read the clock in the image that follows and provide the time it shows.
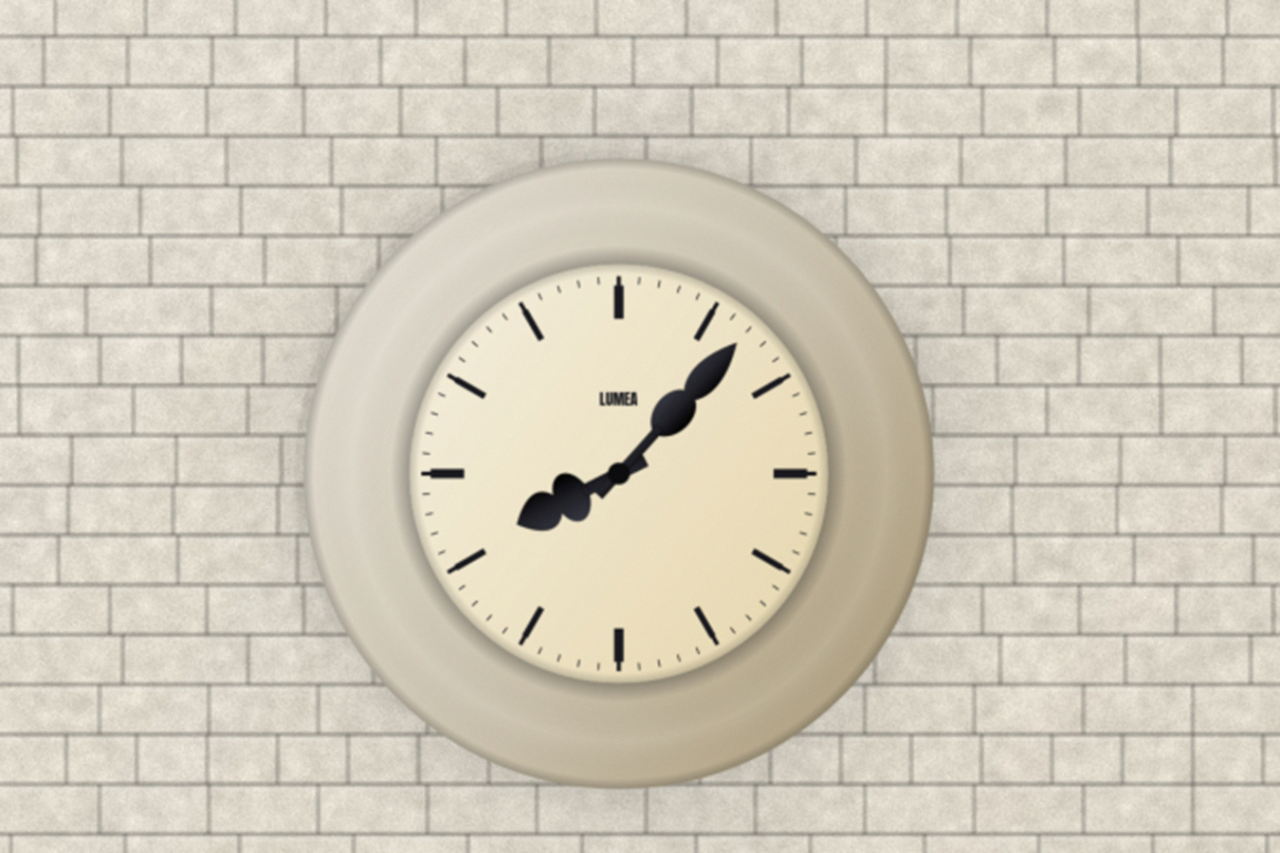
8:07
